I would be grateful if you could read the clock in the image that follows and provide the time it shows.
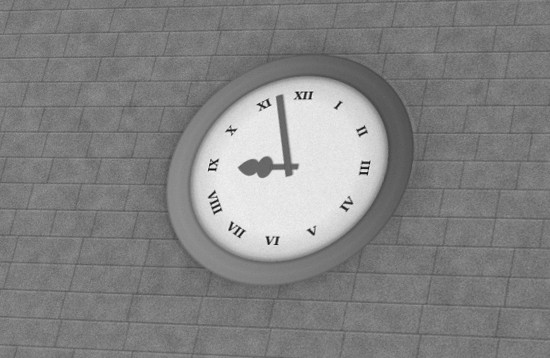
8:57
